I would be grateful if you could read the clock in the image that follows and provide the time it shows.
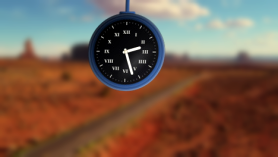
2:27
